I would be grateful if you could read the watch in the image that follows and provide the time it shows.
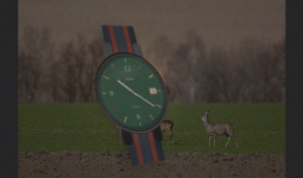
10:21
